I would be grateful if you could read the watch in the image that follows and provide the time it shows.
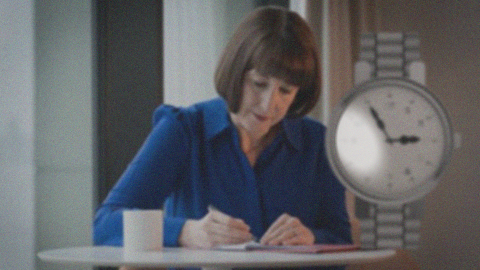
2:55
